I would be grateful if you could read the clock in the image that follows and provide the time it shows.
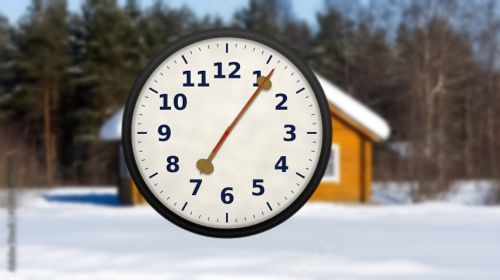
7:06:06
